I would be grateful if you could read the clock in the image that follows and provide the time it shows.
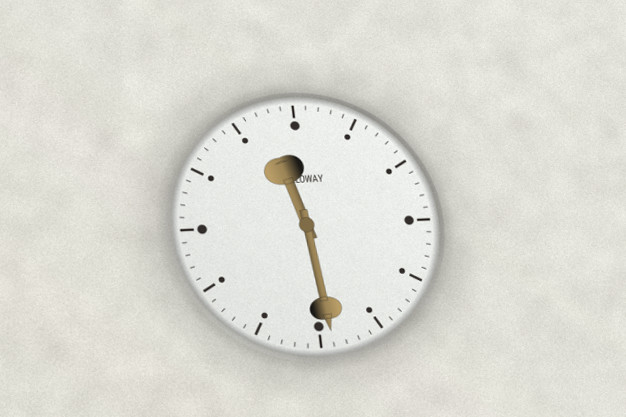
11:29
